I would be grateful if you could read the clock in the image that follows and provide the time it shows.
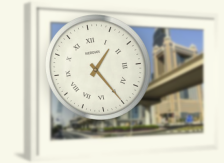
1:25
